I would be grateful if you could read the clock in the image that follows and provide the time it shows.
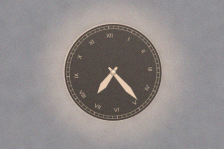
7:24
